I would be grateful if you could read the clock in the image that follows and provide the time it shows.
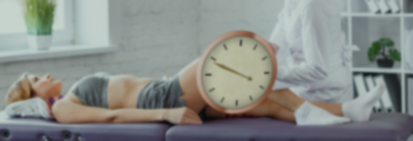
3:49
